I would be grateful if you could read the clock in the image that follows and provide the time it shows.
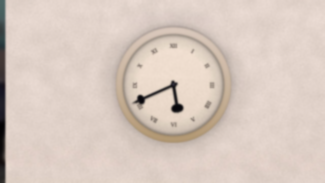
5:41
